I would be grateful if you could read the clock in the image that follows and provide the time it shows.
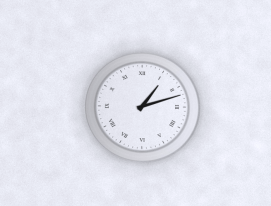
1:12
